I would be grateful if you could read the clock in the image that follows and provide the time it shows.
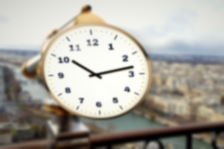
10:13
